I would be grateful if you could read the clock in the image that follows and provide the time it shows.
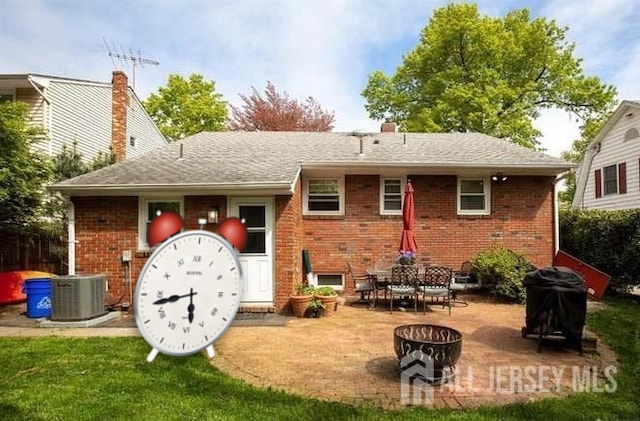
5:43
